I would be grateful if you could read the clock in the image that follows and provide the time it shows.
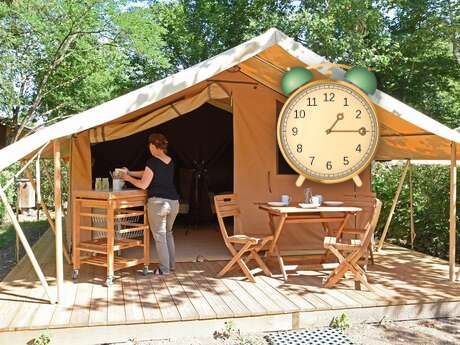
1:15
